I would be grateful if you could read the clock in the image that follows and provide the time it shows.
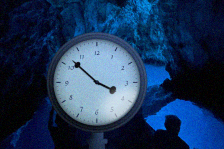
3:52
